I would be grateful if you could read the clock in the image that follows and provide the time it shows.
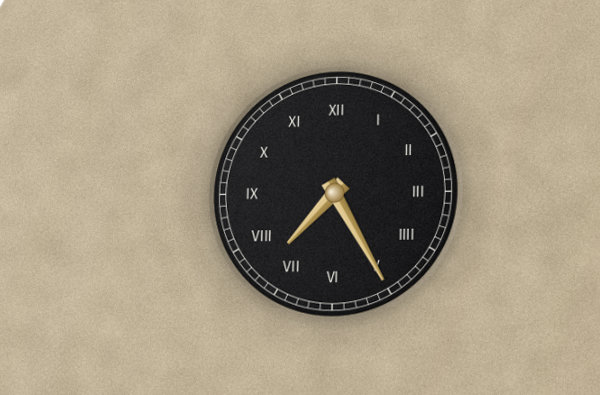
7:25
